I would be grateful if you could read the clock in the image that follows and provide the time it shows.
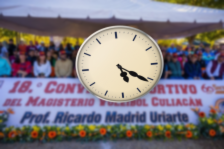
5:21
